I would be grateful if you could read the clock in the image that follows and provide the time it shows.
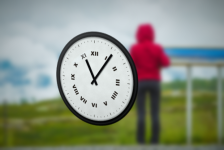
11:06
